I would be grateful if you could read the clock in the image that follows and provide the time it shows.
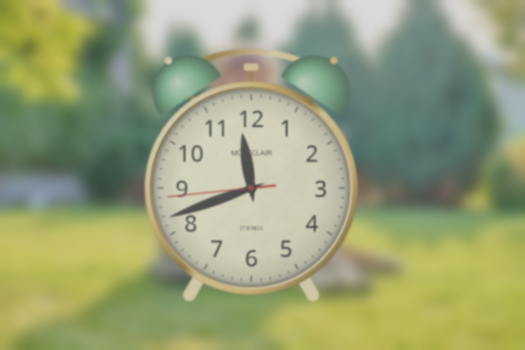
11:41:44
